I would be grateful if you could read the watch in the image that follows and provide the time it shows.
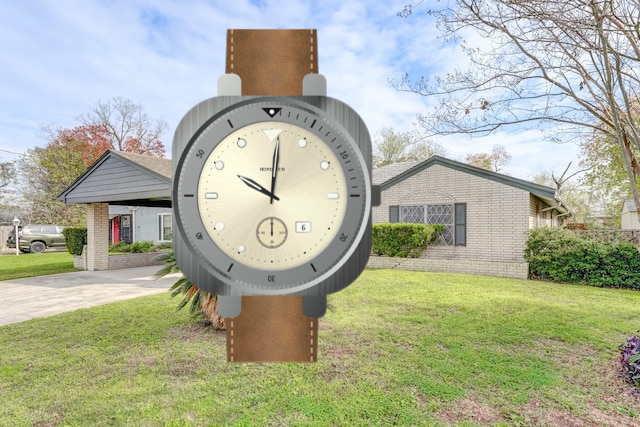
10:01
